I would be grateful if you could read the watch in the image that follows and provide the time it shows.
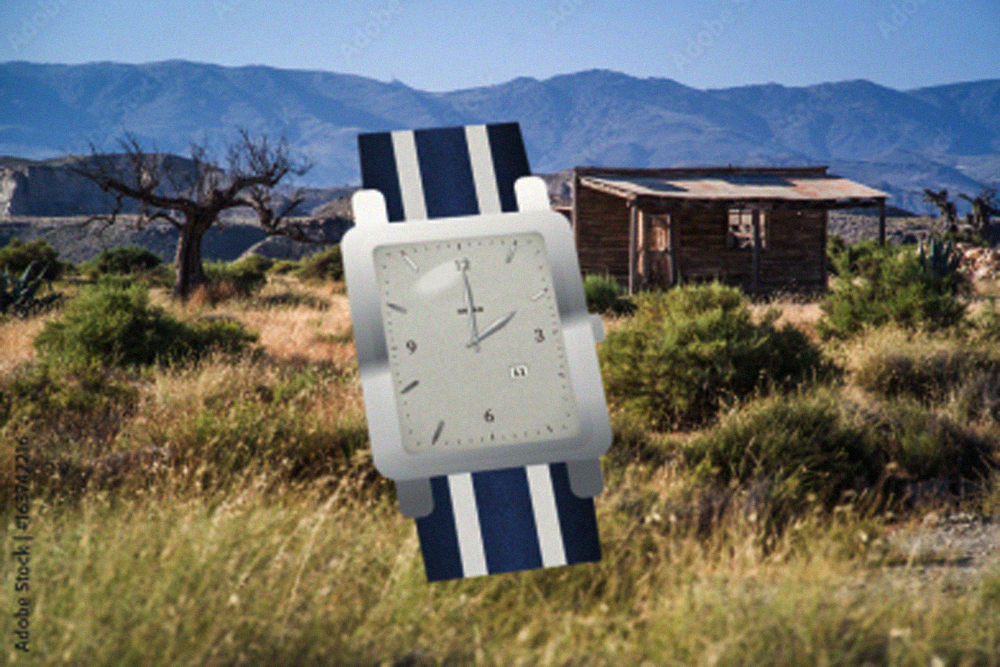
2:00
